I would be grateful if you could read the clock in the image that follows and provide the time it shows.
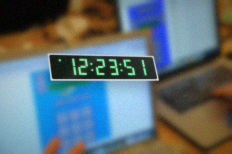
12:23:51
